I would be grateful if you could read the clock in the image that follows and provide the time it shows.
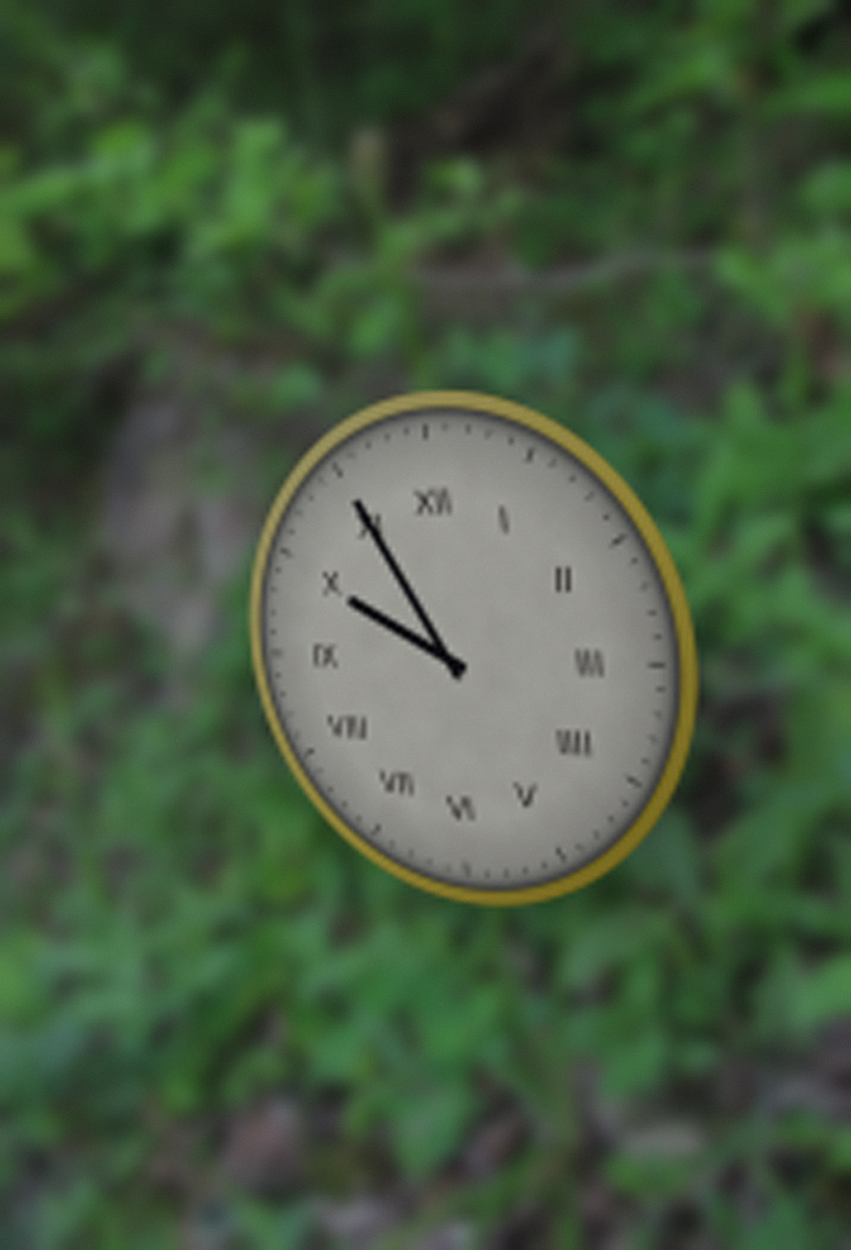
9:55
